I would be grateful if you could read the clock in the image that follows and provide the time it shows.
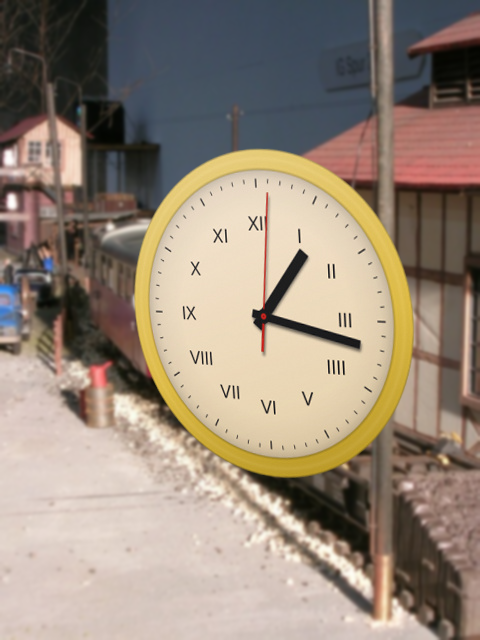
1:17:01
